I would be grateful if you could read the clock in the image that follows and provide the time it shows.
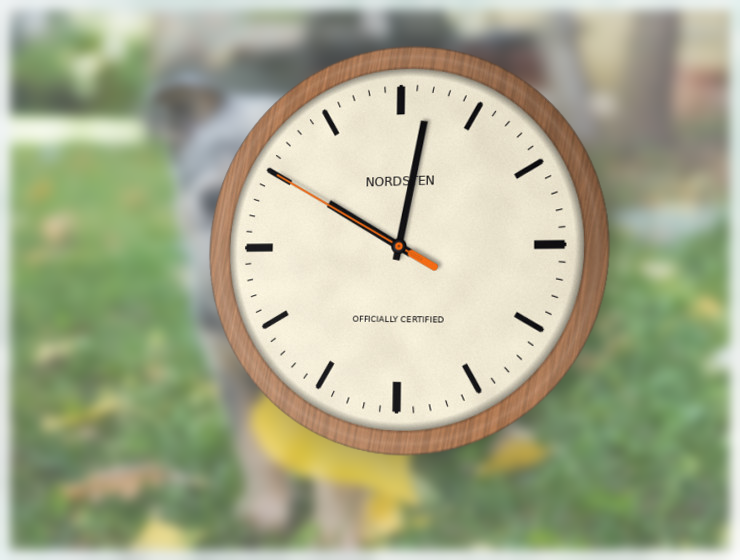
10:01:50
